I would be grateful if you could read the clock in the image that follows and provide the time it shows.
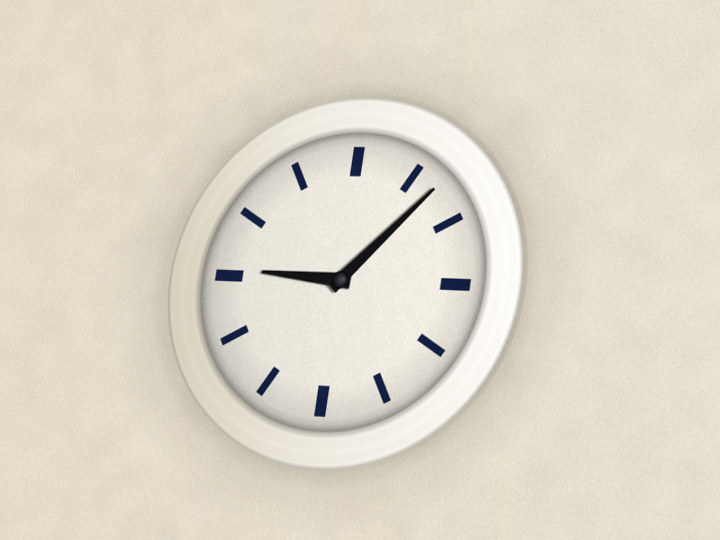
9:07
